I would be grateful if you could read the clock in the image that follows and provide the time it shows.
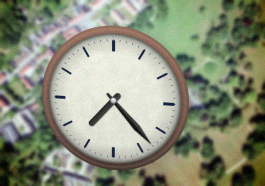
7:23
